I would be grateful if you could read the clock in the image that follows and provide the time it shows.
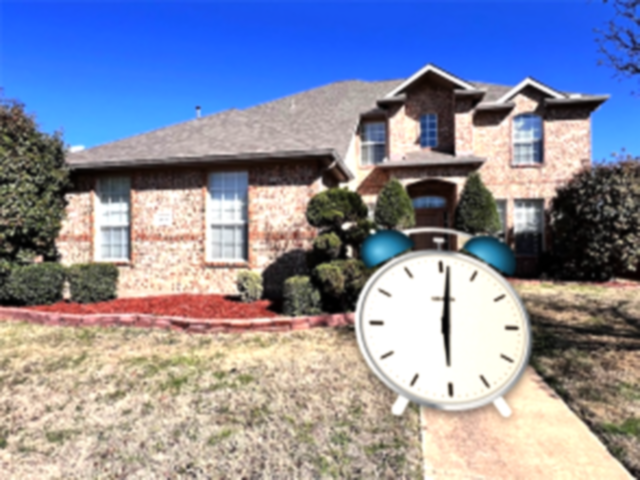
6:01
